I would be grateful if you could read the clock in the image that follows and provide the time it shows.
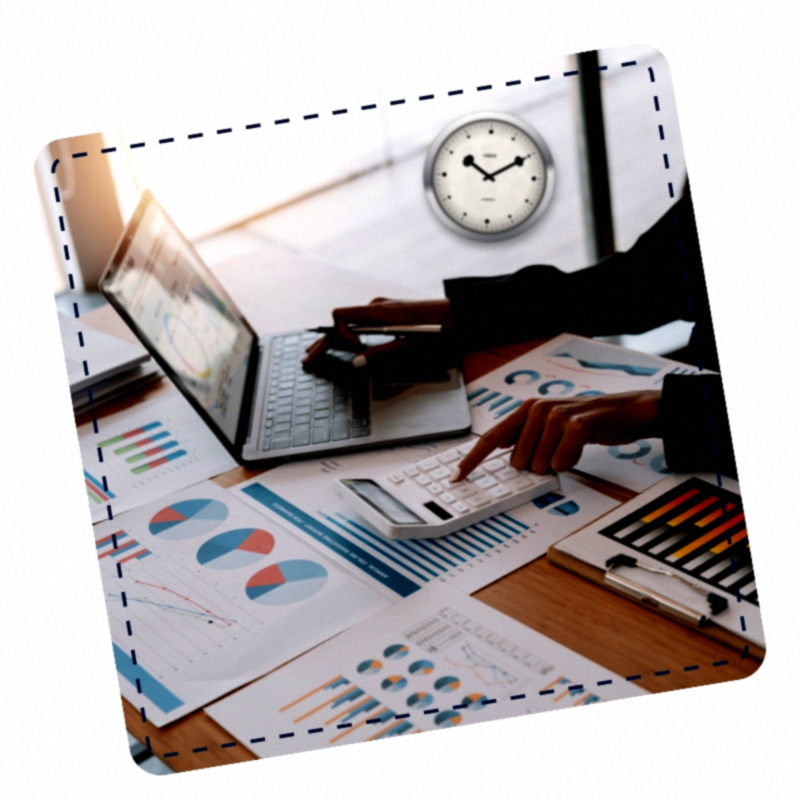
10:10
